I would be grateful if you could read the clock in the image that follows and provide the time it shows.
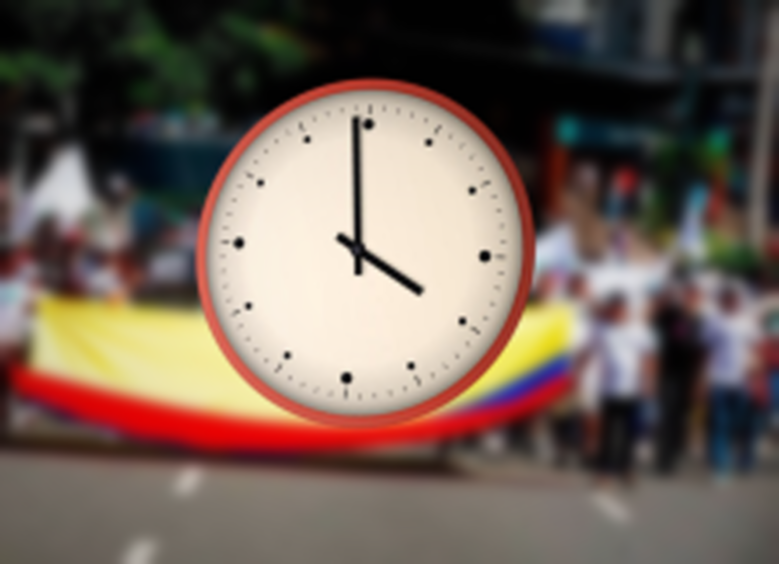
3:59
